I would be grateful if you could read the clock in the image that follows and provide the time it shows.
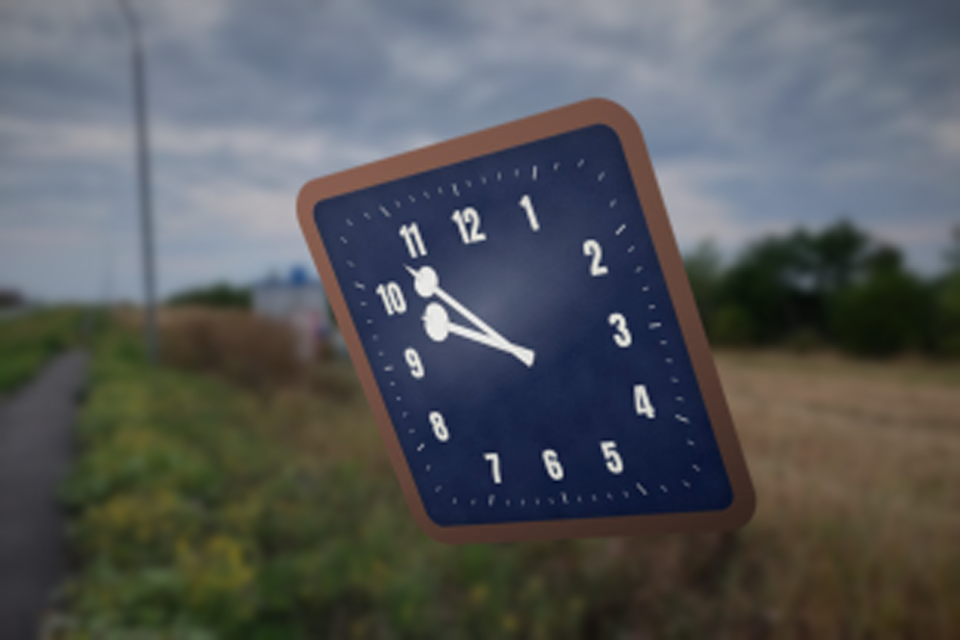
9:53
